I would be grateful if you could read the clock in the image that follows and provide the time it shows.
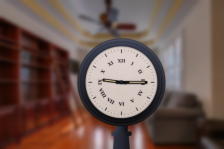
9:15
